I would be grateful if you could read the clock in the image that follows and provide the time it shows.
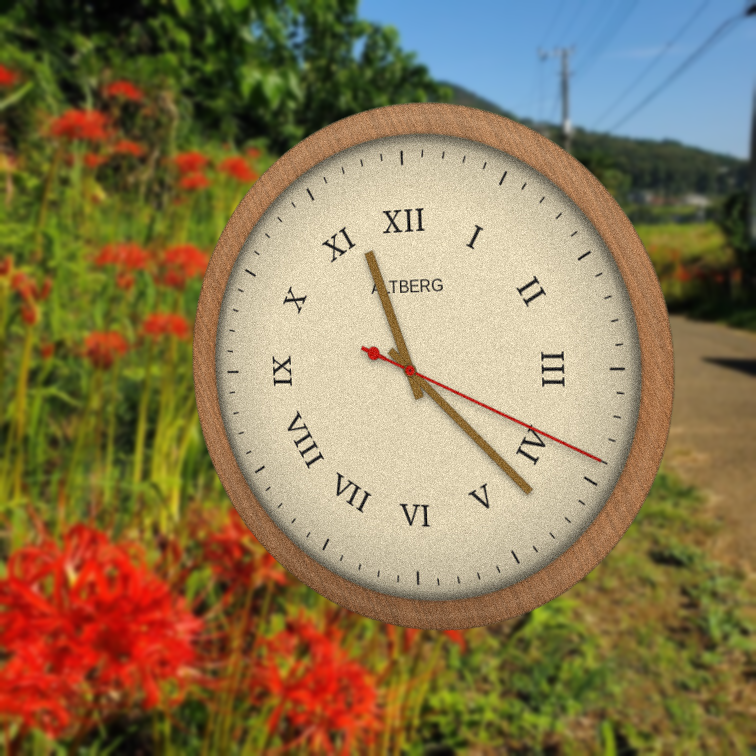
11:22:19
